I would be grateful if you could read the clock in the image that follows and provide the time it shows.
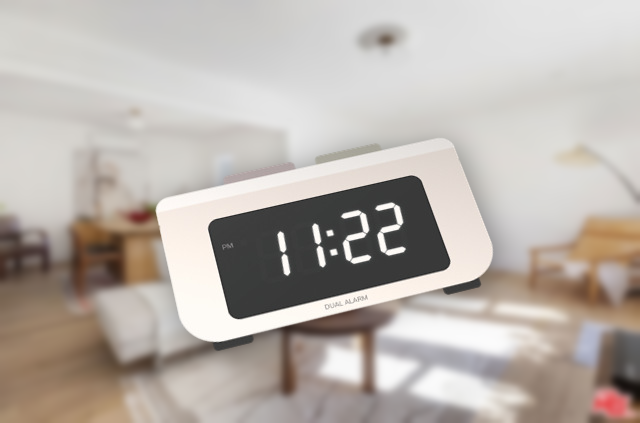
11:22
